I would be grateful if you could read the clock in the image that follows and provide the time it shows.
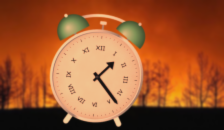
1:23
